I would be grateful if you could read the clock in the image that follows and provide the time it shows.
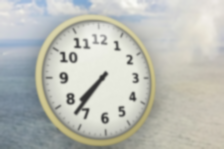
7:37
